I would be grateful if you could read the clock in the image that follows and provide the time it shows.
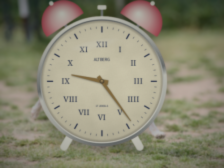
9:24
